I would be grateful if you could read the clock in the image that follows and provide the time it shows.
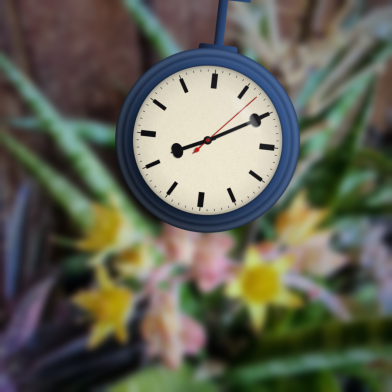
8:10:07
